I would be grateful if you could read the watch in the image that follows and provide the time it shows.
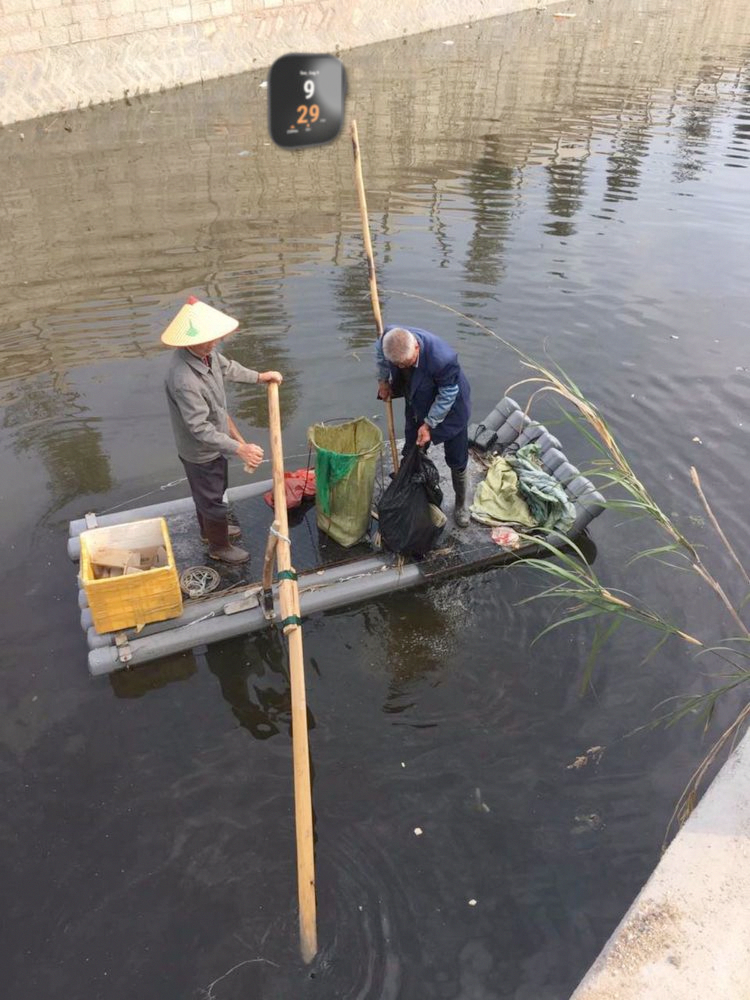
9:29
